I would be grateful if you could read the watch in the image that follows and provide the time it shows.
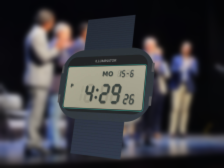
4:29:26
